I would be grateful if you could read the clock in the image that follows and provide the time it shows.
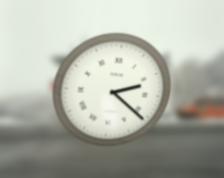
2:21
